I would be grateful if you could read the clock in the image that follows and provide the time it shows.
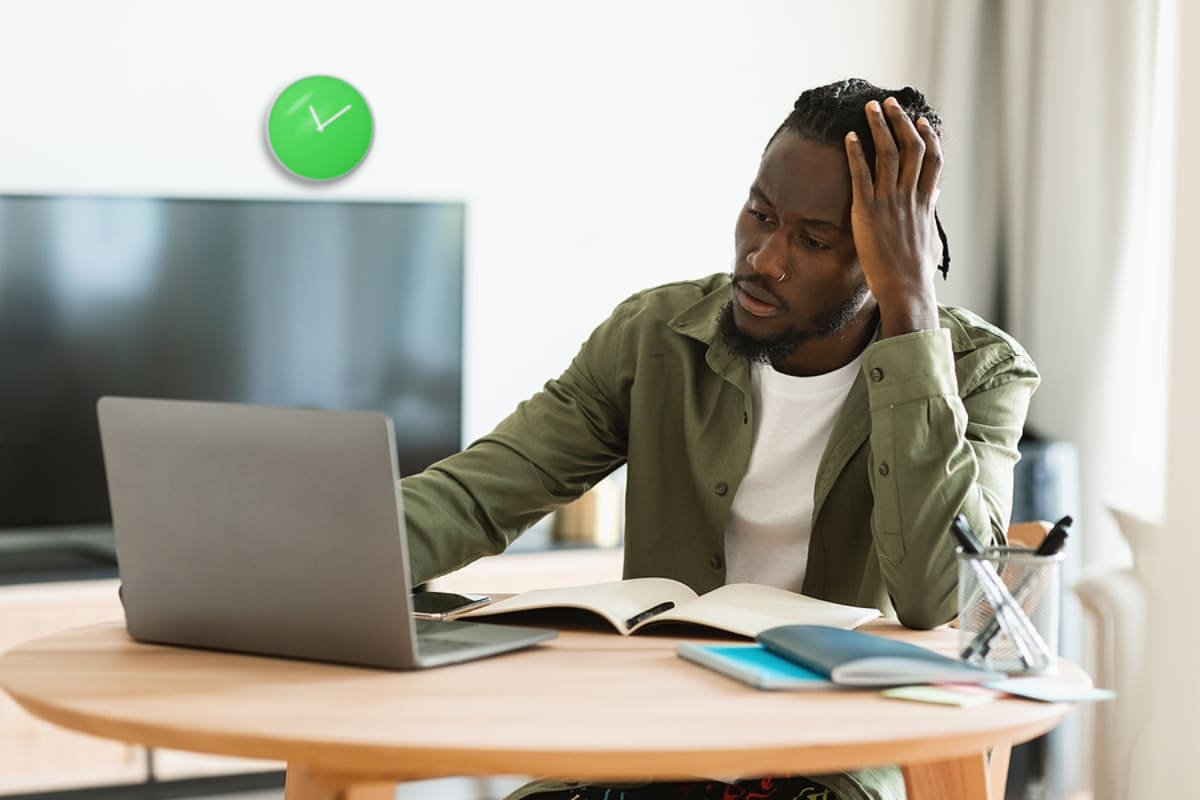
11:09
